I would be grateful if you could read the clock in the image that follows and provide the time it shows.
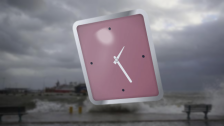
1:26
